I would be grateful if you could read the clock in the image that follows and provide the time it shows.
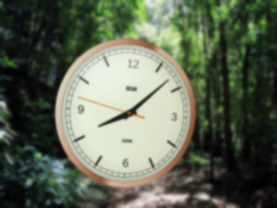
8:07:47
